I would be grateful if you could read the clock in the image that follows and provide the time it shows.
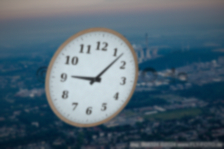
9:07
